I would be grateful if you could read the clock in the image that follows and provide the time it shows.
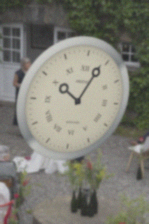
10:04
